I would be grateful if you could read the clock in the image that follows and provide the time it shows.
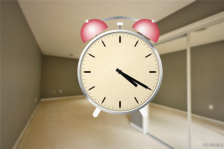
4:20
